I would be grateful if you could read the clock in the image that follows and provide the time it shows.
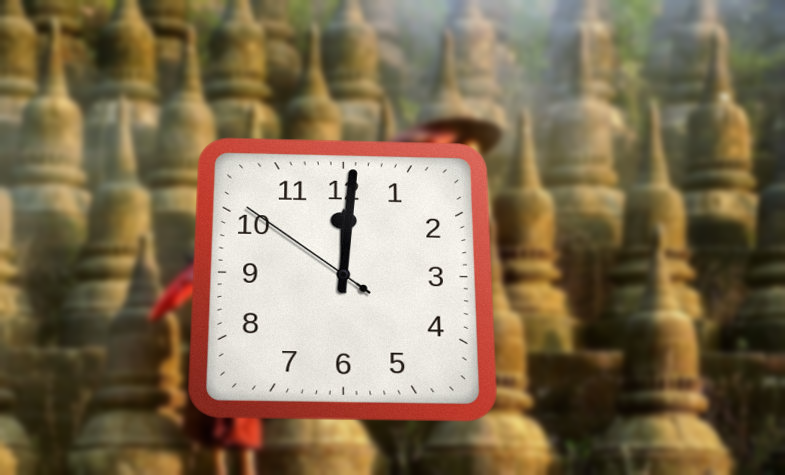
12:00:51
